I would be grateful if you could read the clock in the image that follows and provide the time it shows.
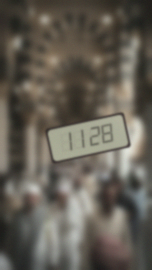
11:28
